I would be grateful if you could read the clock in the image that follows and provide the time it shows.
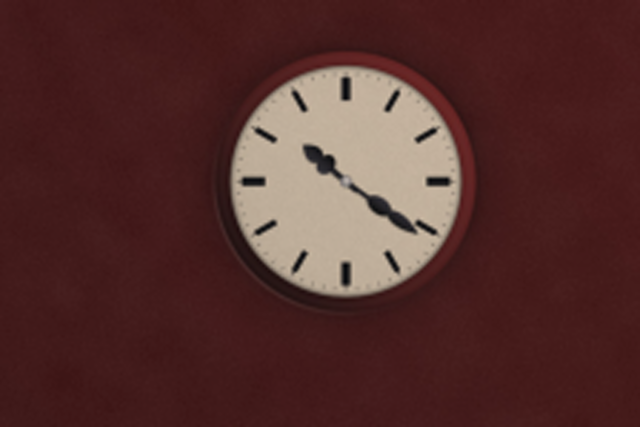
10:21
